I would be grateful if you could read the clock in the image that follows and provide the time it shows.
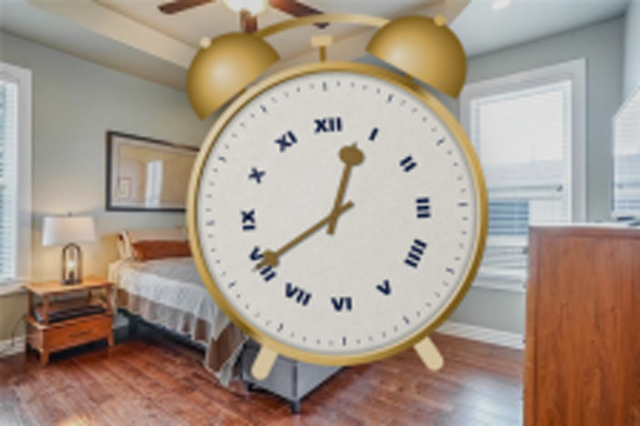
12:40
